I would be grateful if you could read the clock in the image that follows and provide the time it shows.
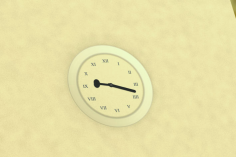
9:18
